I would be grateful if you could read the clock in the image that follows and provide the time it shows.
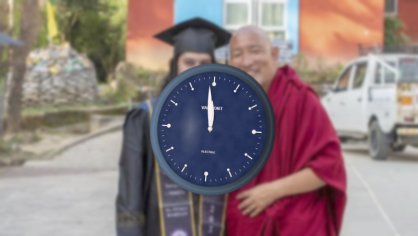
11:59
